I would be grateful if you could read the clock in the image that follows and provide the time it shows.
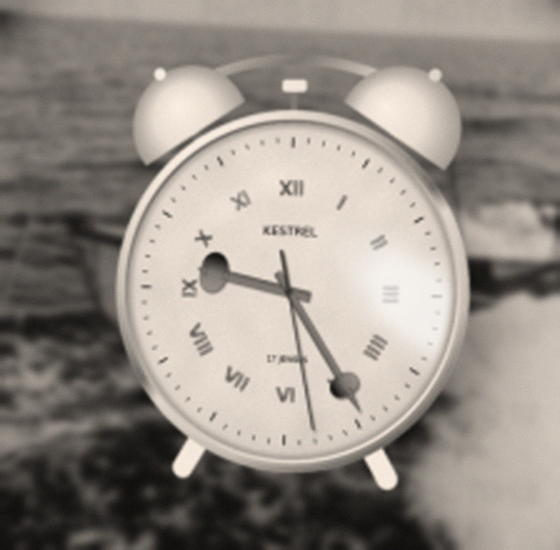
9:24:28
